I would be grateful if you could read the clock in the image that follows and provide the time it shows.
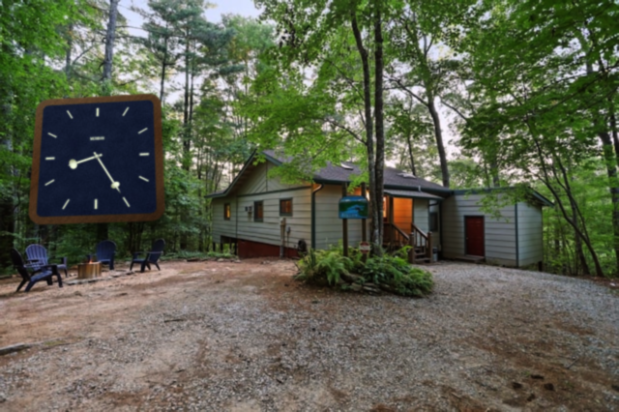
8:25
